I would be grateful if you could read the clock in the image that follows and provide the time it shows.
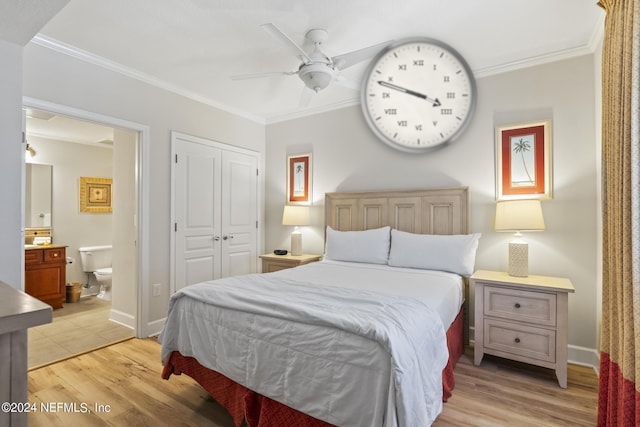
3:48
